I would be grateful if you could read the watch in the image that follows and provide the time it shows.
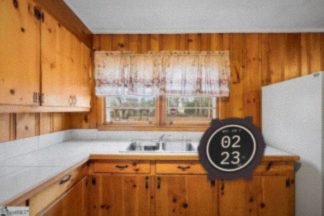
2:23
